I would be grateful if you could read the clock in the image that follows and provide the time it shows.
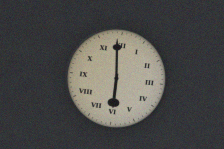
5:59
